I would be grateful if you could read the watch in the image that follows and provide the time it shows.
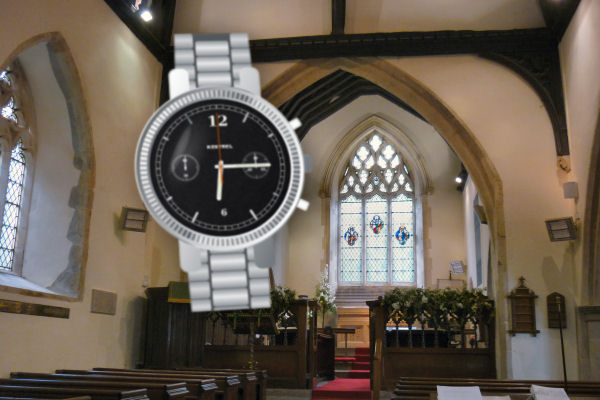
6:15
